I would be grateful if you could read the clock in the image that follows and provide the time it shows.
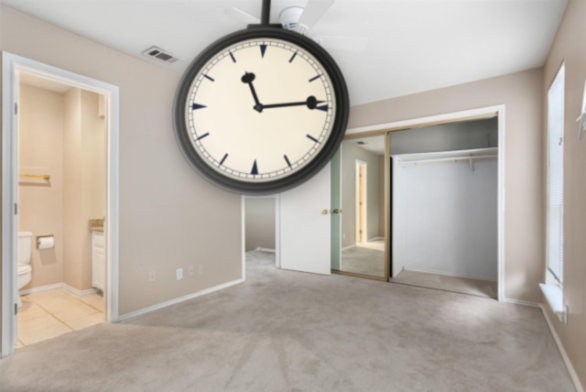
11:14
